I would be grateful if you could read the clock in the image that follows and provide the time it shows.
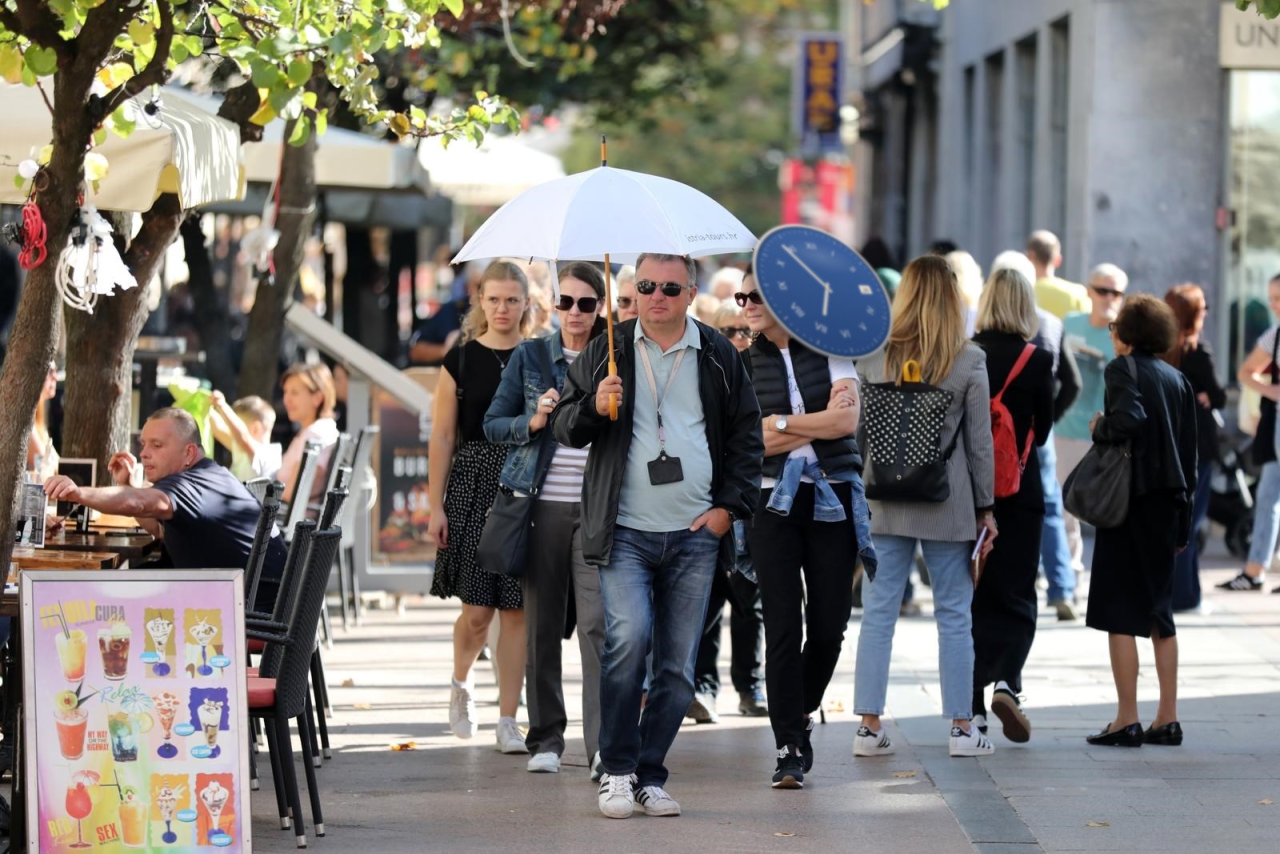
6:54
